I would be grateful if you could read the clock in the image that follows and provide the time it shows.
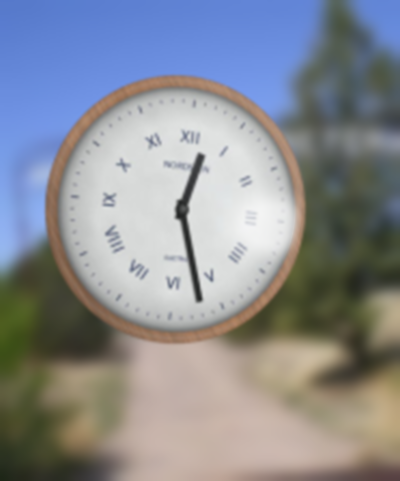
12:27
